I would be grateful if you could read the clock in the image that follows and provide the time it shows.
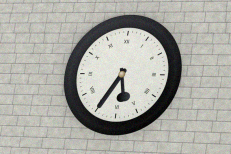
5:35
